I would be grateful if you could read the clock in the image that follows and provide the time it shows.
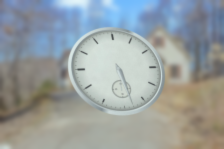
5:28
